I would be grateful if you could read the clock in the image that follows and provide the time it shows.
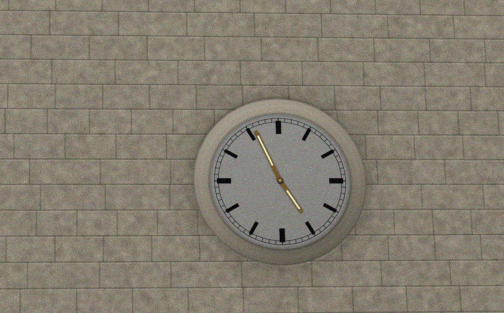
4:56
